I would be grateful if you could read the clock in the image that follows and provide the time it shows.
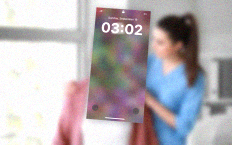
3:02
